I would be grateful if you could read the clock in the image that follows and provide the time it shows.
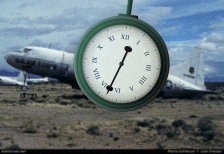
12:33
